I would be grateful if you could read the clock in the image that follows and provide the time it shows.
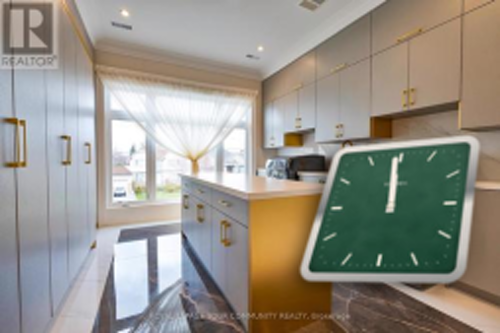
11:59
